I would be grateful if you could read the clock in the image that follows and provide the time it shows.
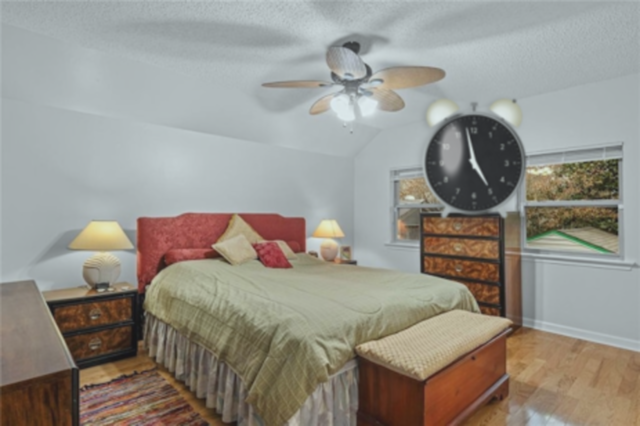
4:58
